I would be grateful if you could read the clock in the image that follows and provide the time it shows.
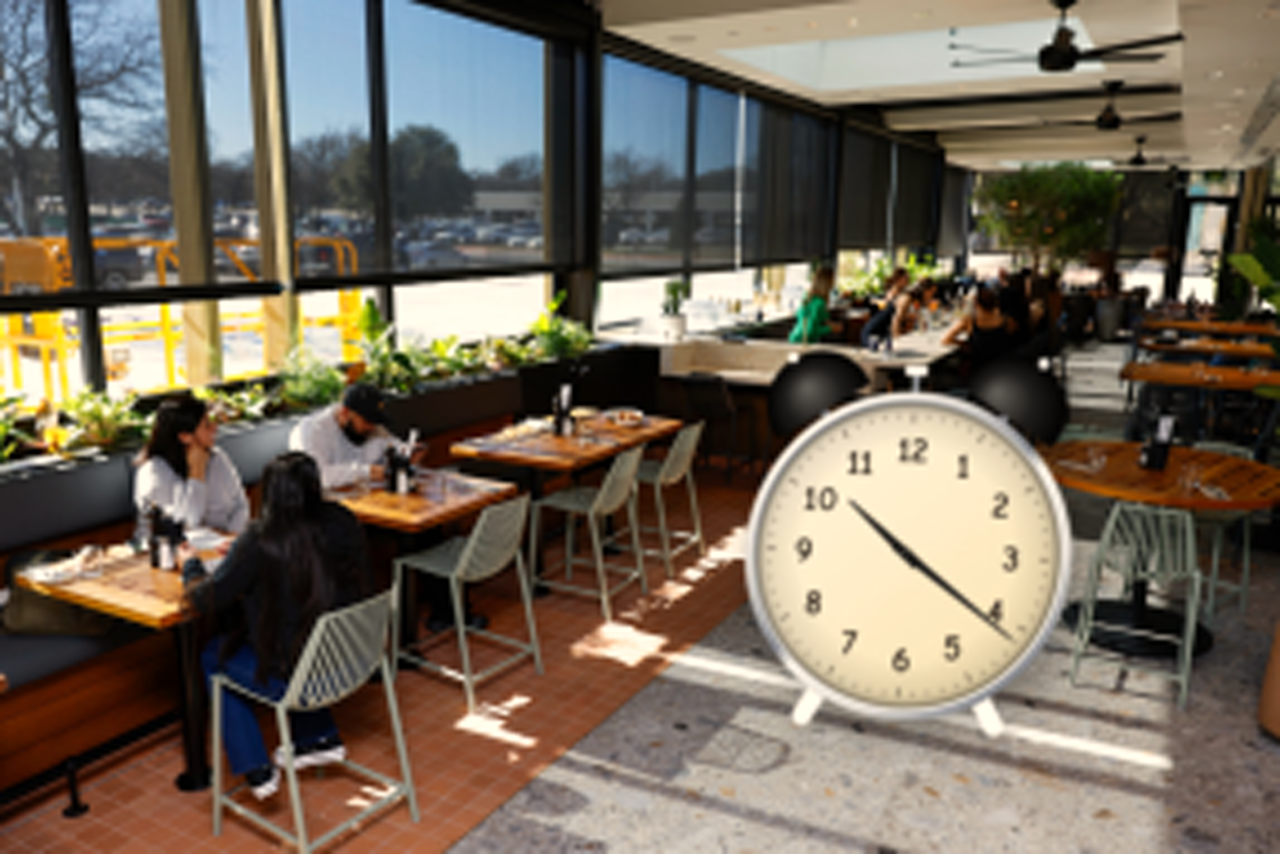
10:21
